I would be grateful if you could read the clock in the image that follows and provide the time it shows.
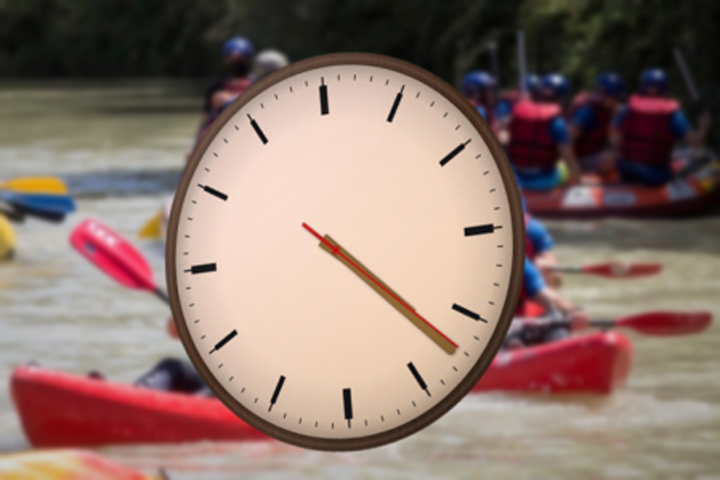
4:22:22
